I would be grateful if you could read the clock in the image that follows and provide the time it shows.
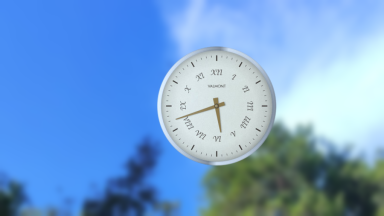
5:42
